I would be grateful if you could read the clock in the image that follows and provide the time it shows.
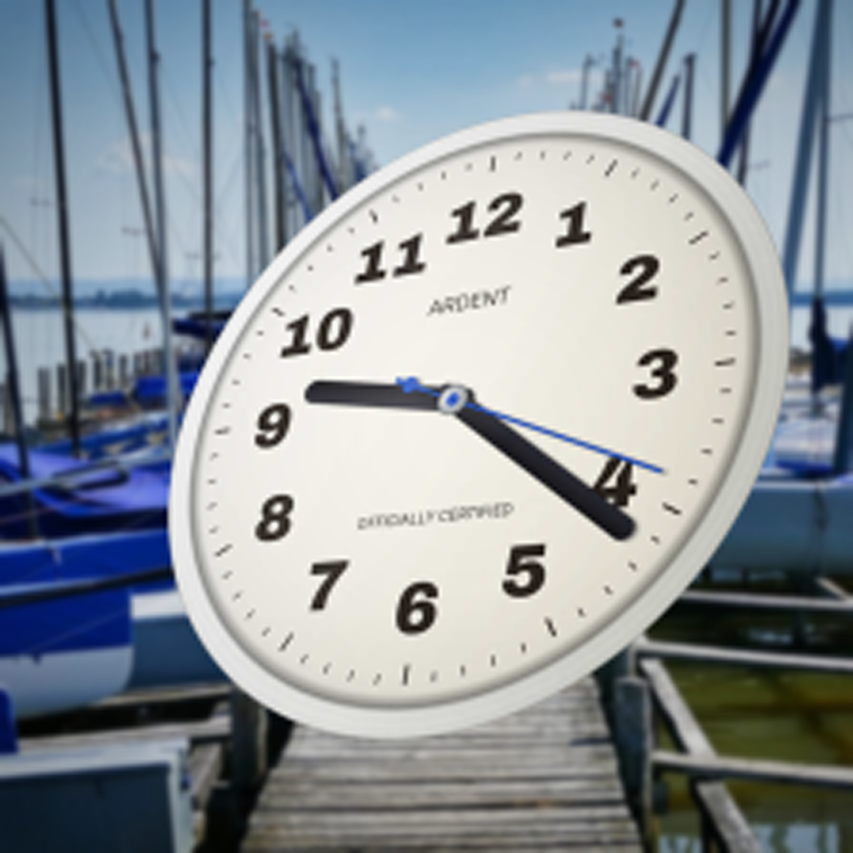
9:21:19
